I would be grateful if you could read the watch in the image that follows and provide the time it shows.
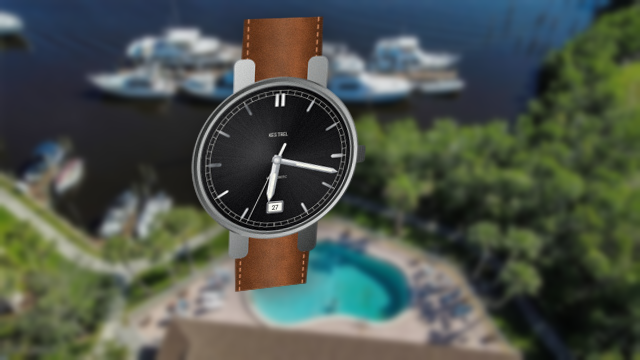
6:17:34
